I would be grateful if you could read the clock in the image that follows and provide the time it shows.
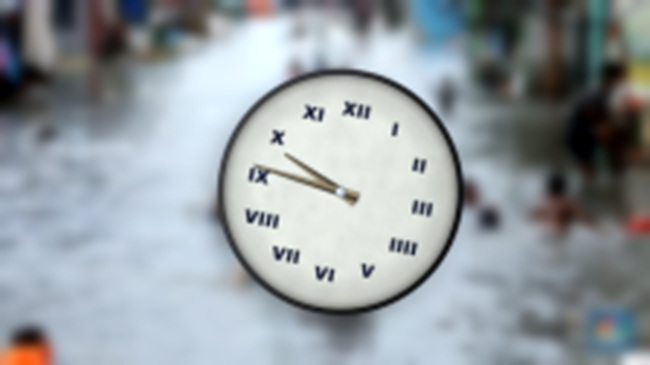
9:46
